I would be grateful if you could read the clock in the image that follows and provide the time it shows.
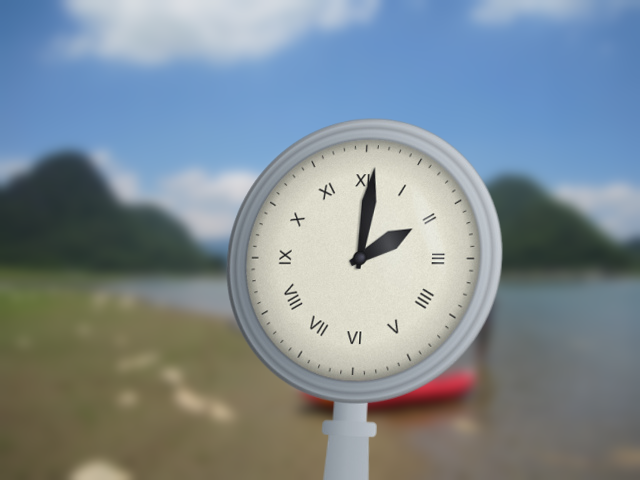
2:01
